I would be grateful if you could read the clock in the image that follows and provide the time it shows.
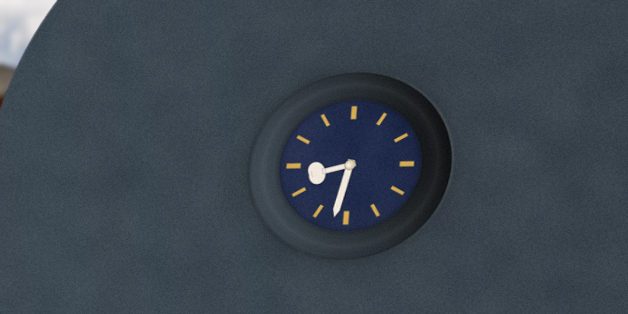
8:32
